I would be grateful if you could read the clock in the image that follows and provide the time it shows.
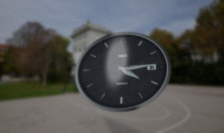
4:14
